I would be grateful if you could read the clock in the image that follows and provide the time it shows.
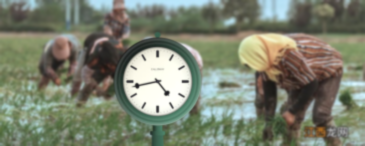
4:43
